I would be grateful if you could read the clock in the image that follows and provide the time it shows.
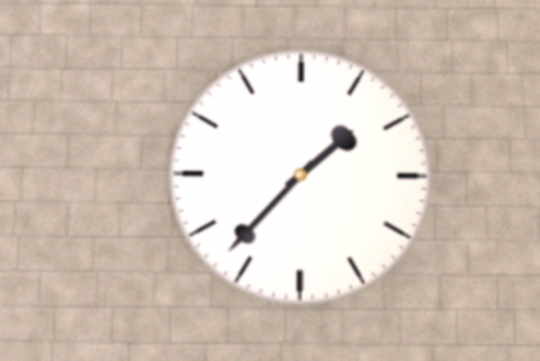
1:37
